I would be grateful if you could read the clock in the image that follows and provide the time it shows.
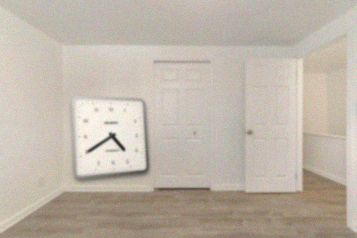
4:40
